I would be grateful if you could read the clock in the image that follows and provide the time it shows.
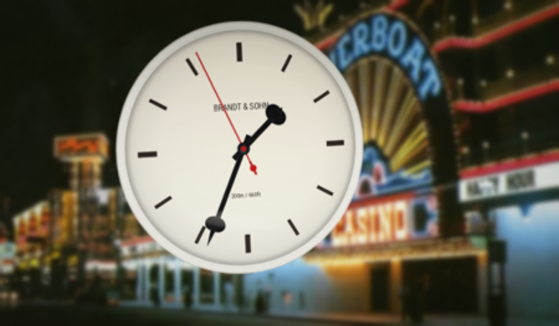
1:33:56
